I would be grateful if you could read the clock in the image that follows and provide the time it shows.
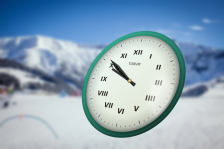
9:51
